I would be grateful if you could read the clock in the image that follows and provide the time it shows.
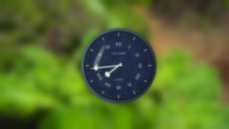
7:44
